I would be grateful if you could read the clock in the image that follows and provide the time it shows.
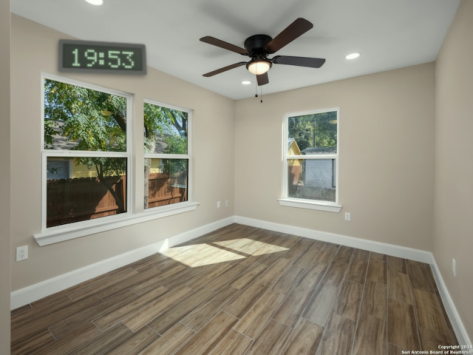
19:53
